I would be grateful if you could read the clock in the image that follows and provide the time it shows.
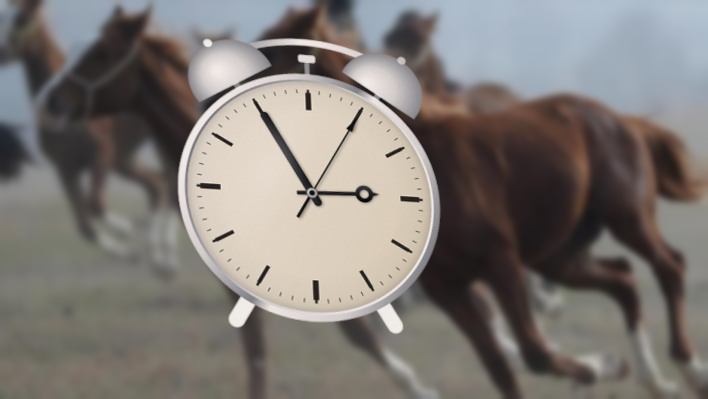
2:55:05
